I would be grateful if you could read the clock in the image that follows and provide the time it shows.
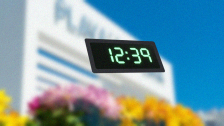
12:39
